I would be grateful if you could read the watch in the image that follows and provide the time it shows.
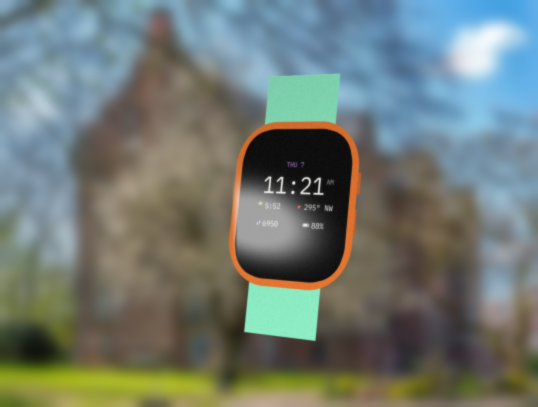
11:21
